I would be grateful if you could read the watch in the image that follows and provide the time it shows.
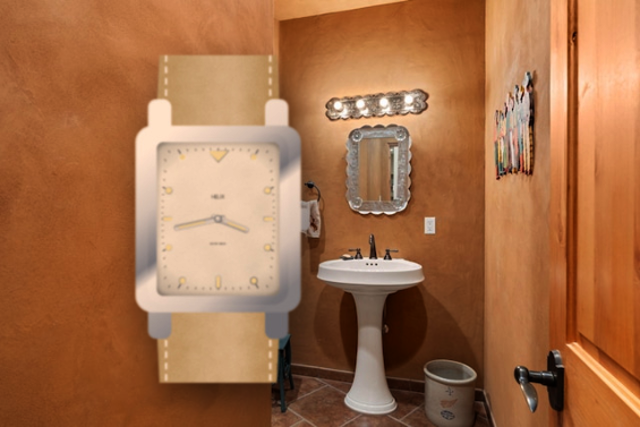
3:43
